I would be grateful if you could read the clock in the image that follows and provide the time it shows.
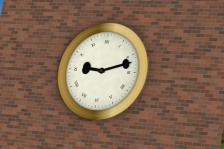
9:12
